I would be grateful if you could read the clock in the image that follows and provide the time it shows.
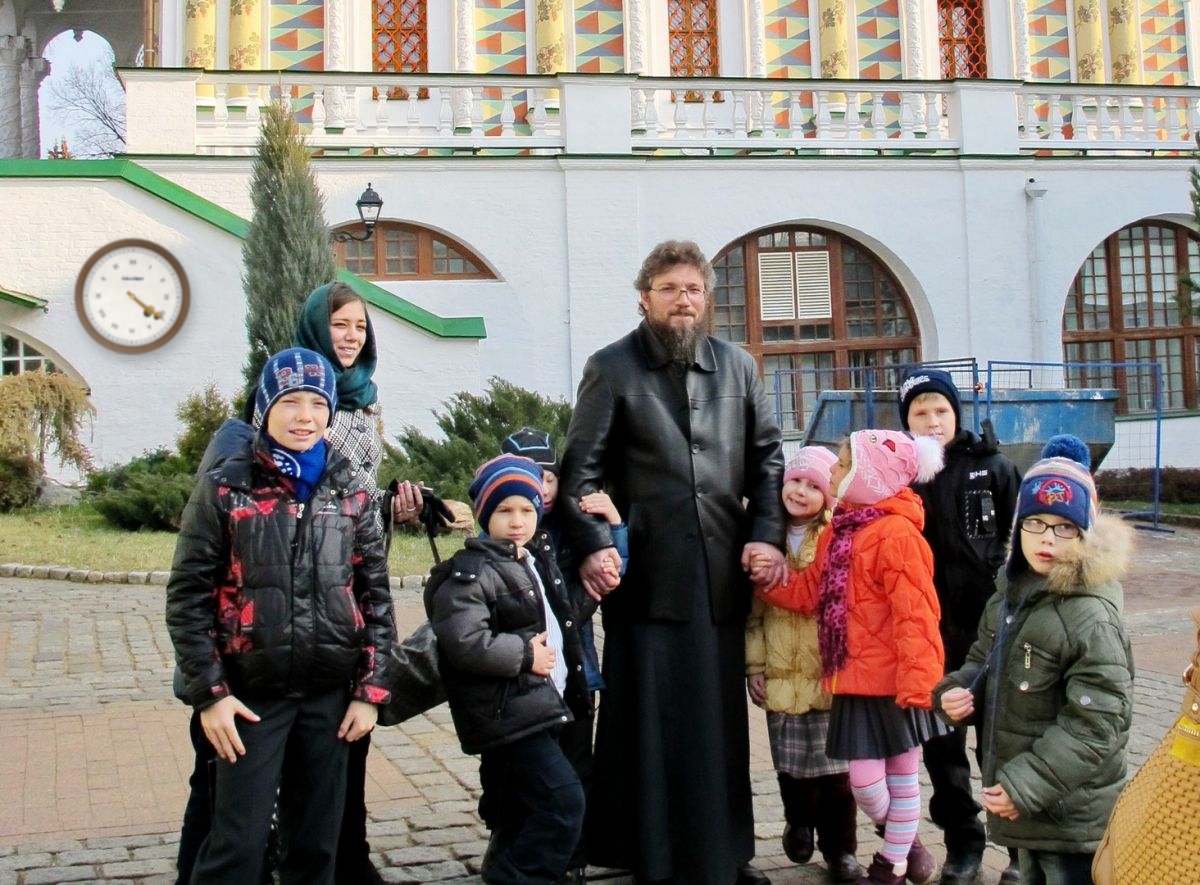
4:21
